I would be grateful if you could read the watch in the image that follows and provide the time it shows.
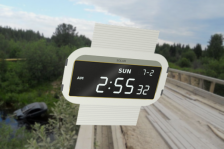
2:55:32
